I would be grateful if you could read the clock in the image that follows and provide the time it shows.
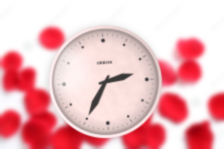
2:35
